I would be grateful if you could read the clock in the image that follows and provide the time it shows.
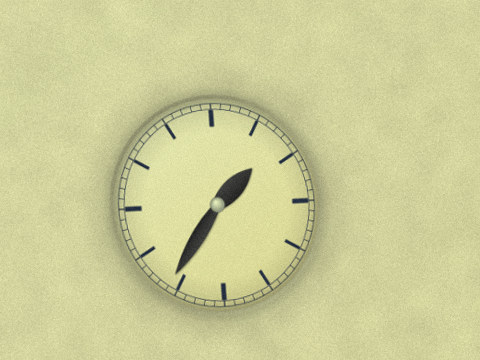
1:36
